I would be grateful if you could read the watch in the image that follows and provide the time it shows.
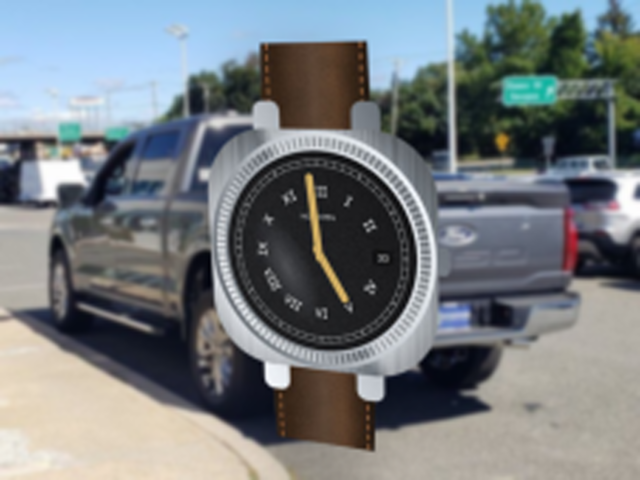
4:59
